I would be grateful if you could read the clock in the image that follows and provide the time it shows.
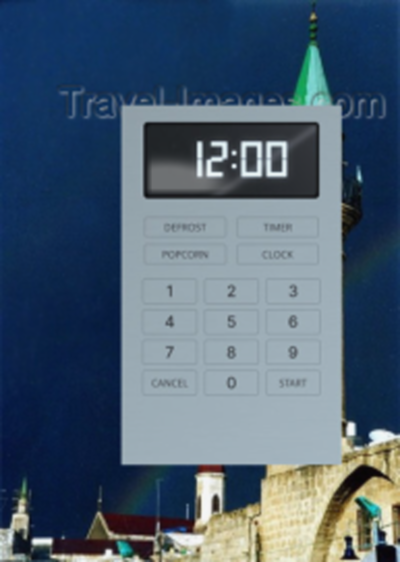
12:00
